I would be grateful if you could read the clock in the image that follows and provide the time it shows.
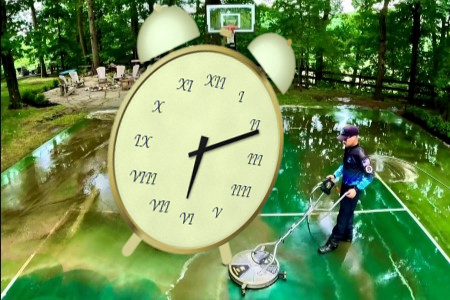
6:11
